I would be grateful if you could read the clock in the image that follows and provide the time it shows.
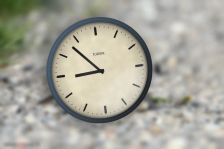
8:53
